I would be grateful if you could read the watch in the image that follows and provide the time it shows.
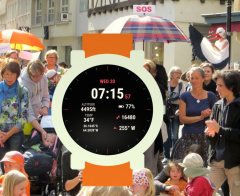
7:15
